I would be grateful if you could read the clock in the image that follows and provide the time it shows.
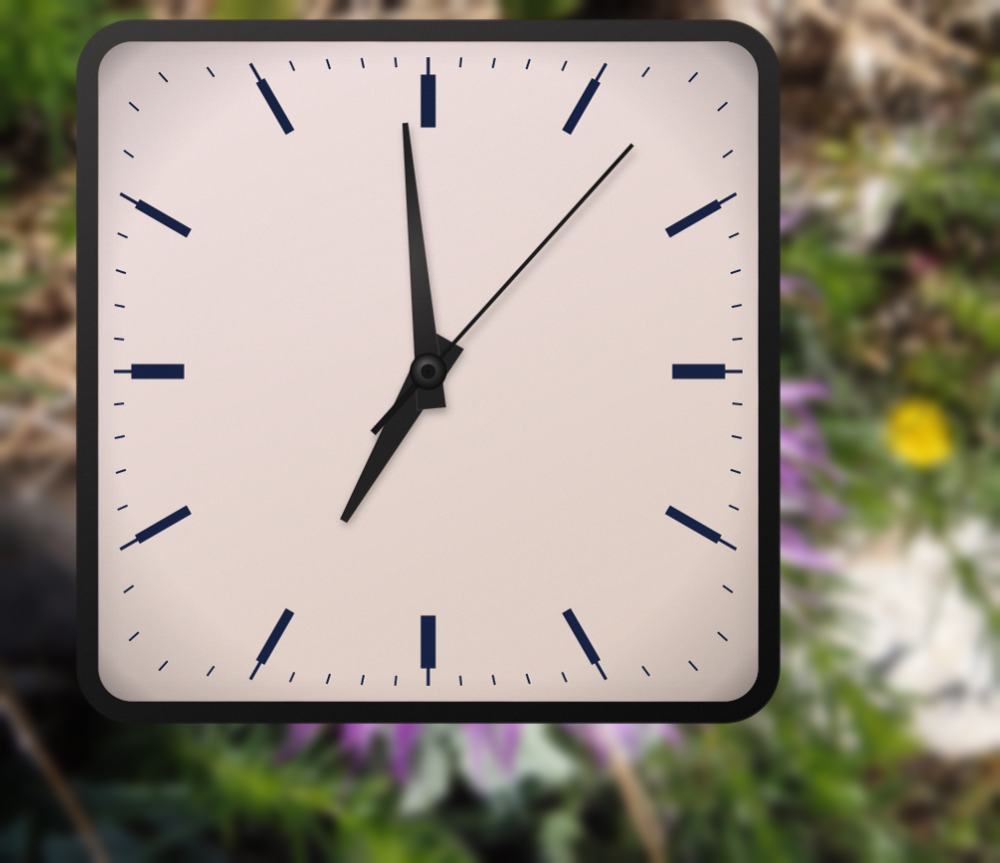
6:59:07
